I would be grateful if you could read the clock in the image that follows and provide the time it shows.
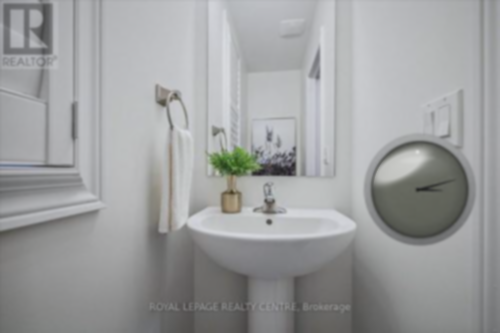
3:13
